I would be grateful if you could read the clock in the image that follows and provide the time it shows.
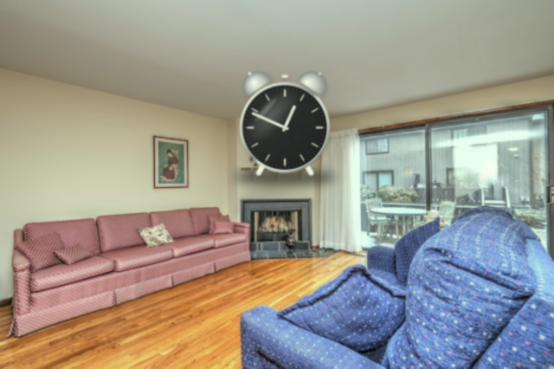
12:49
